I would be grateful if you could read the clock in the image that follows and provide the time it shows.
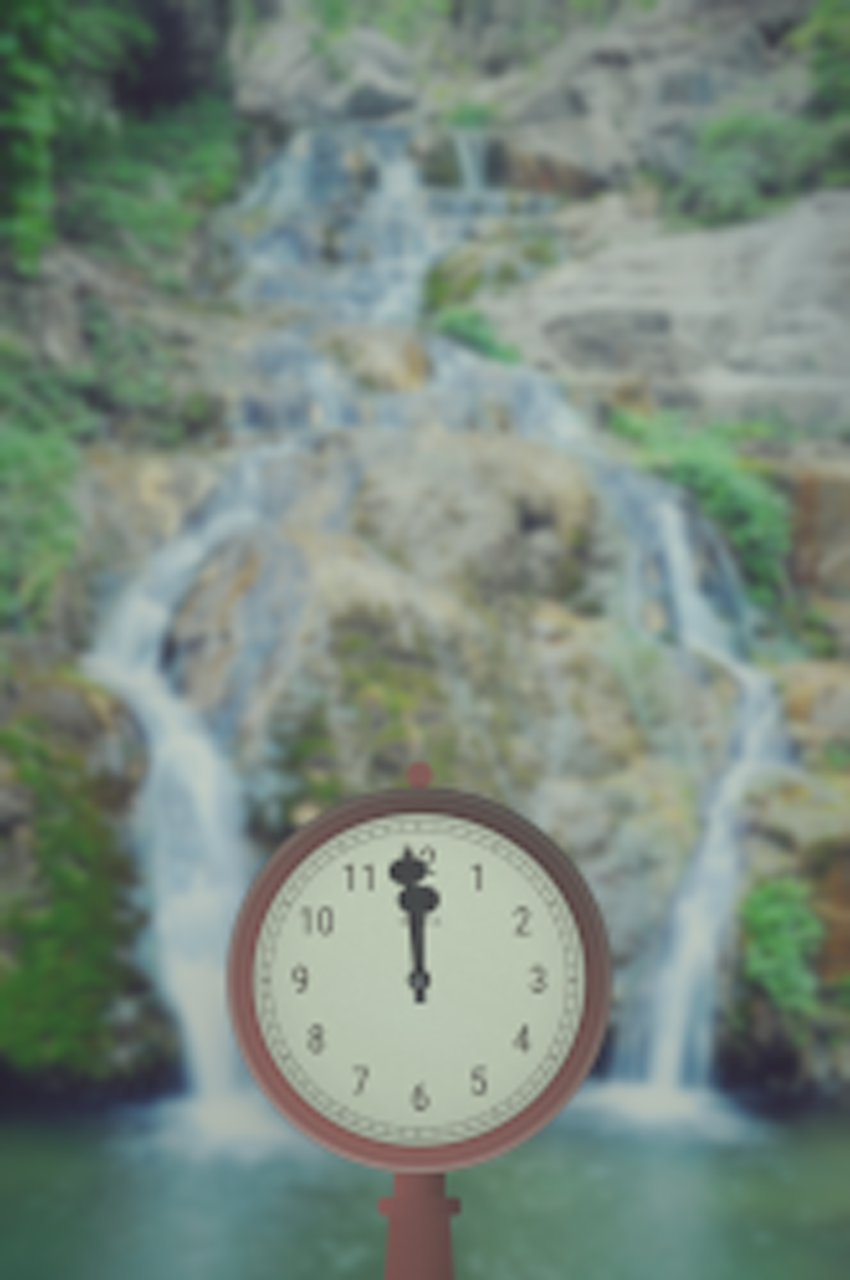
11:59
